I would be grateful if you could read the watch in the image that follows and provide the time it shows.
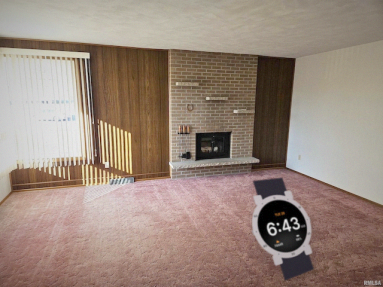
6:43
